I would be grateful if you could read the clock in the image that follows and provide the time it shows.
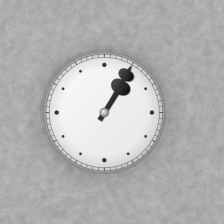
1:05
